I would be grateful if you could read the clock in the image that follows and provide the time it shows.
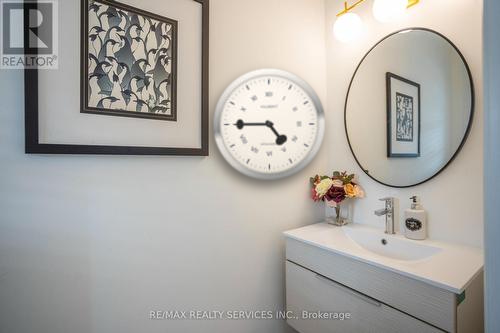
4:45
